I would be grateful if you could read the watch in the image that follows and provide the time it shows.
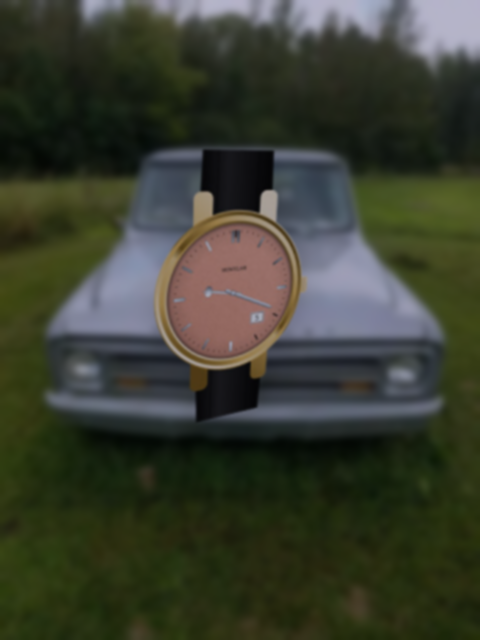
9:19
